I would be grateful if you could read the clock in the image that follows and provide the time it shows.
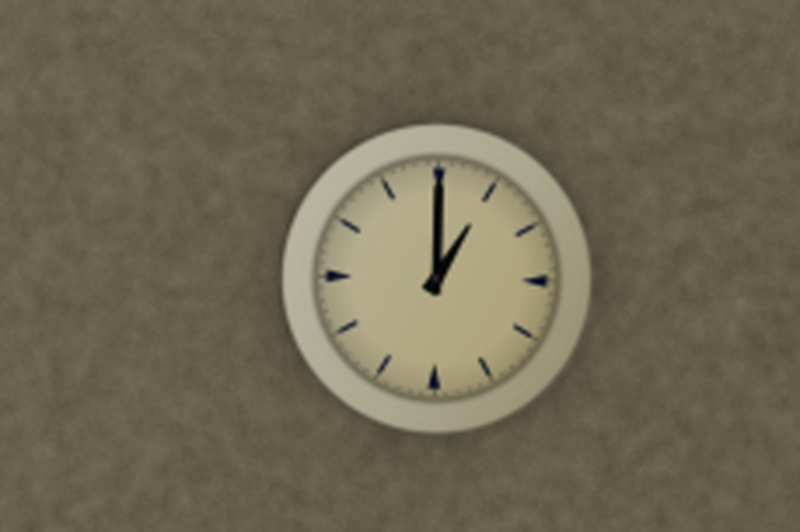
1:00
